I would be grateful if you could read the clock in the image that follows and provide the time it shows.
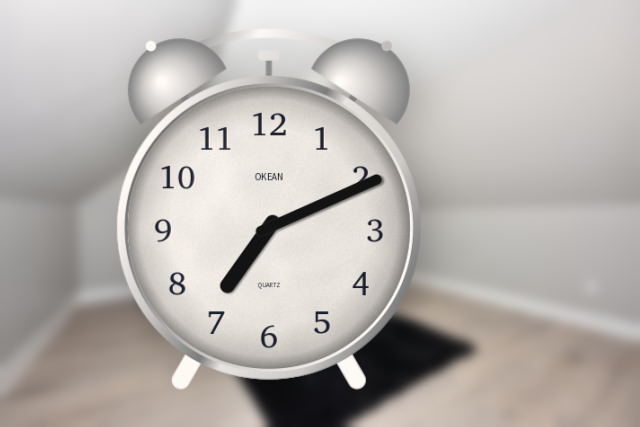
7:11
